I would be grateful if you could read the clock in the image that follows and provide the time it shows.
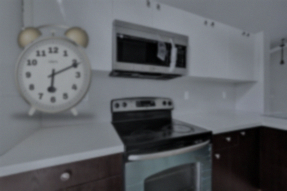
6:11
